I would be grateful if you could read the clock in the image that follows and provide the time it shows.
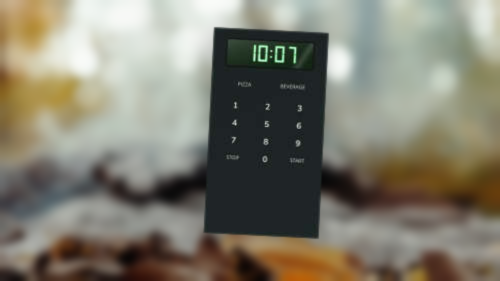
10:07
